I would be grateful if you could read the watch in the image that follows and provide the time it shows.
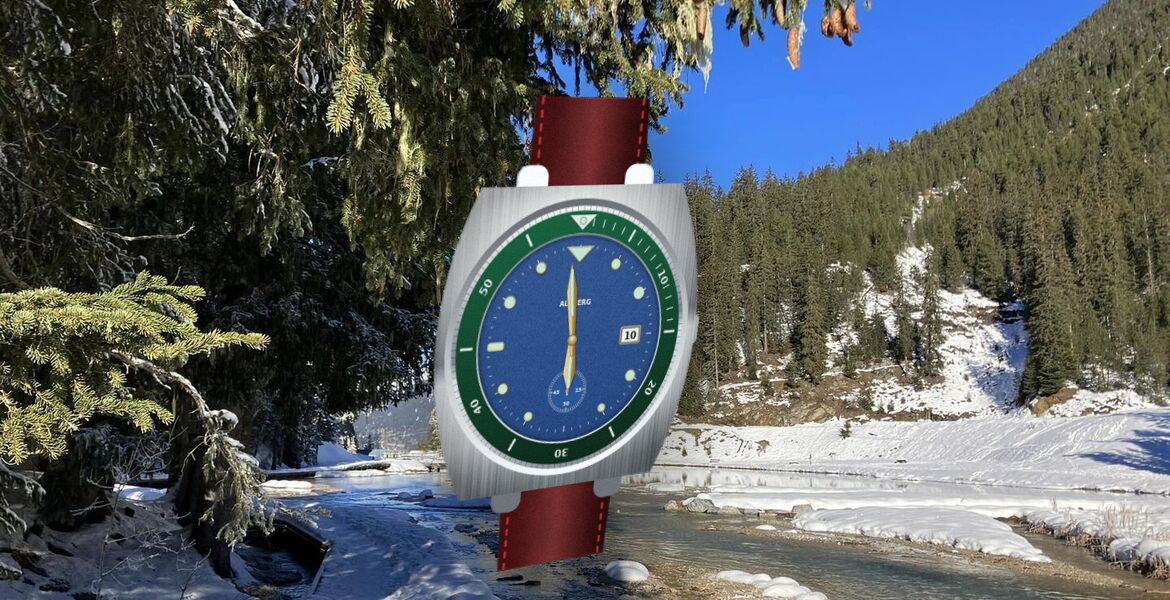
5:59
